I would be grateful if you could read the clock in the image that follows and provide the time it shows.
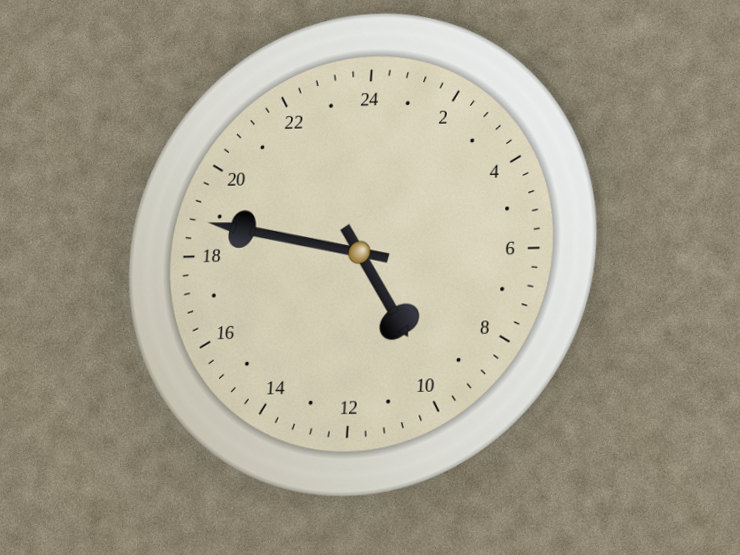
9:47
